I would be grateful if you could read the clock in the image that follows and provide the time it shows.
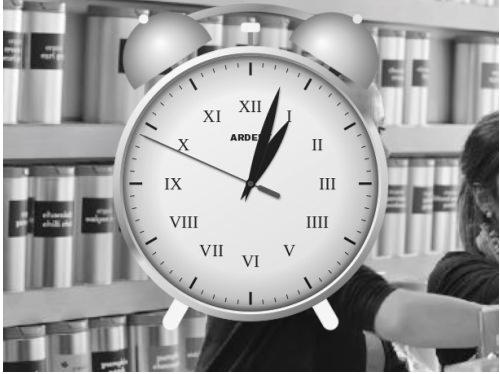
1:02:49
